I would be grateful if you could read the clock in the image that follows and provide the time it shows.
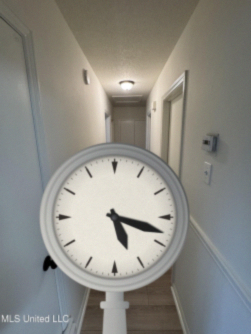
5:18
